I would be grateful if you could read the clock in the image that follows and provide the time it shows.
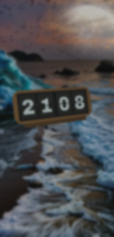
21:08
